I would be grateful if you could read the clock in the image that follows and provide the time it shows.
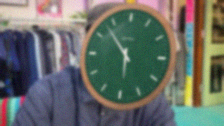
5:53
